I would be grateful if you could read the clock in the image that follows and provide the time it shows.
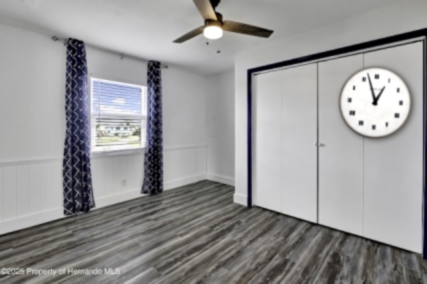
12:57
